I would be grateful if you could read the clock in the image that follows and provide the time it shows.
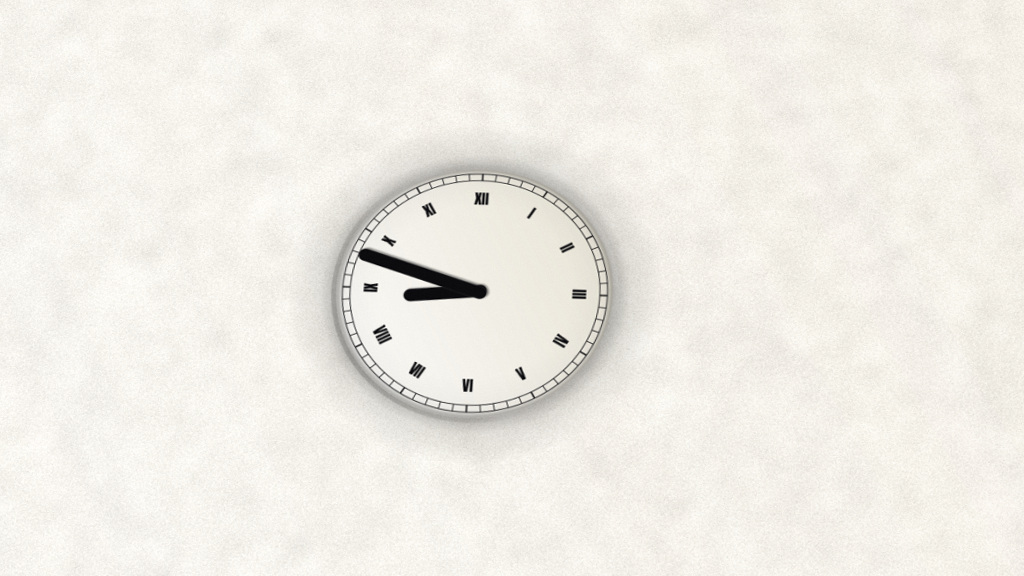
8:48
